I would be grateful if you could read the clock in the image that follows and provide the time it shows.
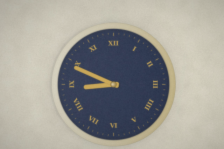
8:49
